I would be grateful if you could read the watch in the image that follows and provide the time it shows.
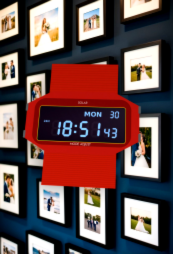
18:51:43
